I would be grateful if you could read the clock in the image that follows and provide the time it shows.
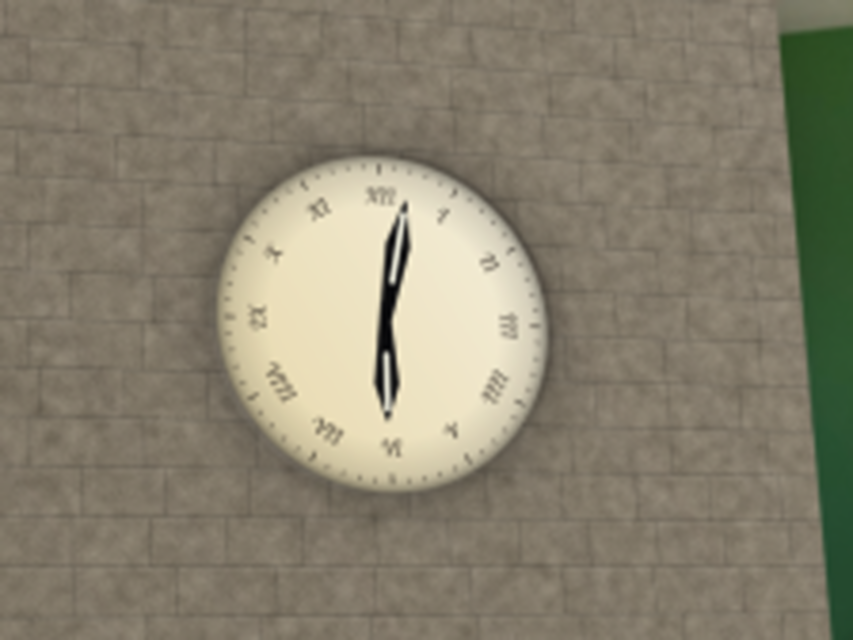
6:02
